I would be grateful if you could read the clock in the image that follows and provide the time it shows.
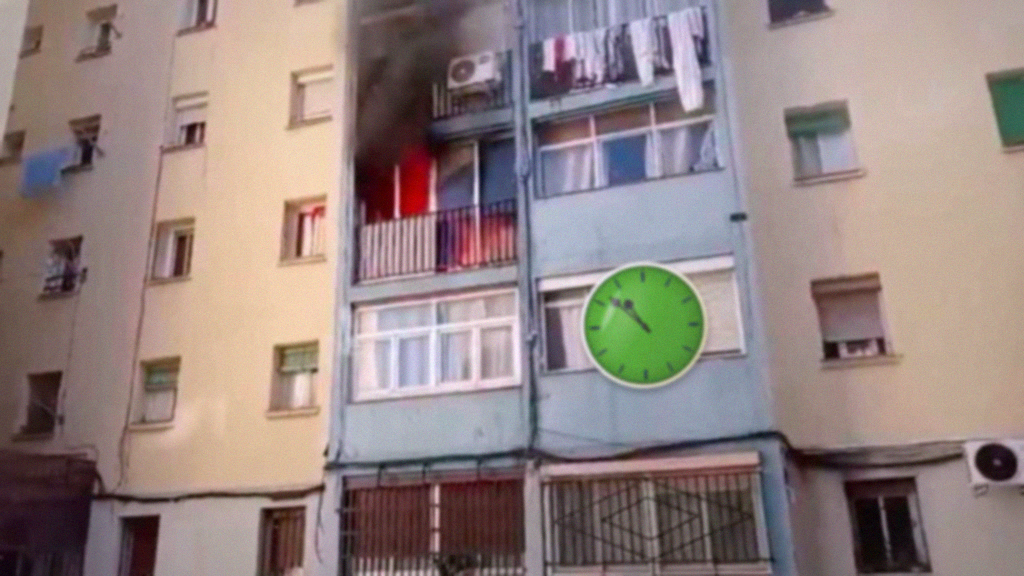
10:52
